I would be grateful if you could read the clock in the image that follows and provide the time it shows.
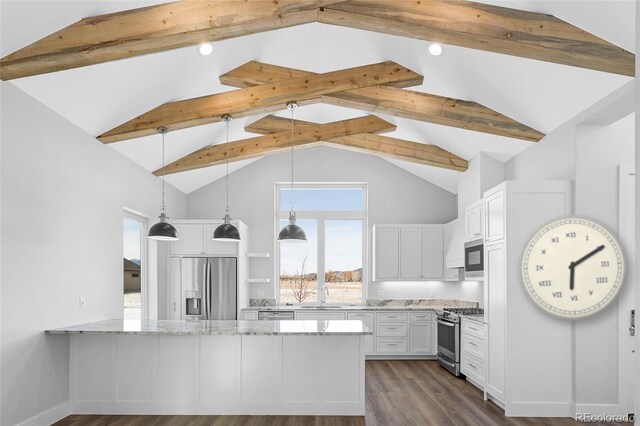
6:10
